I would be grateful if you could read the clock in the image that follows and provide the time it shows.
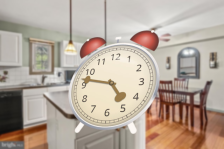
4:47
